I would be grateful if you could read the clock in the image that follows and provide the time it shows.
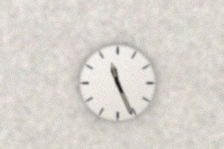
11:26
